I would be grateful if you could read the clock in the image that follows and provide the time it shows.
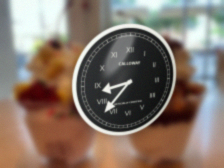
8:37
